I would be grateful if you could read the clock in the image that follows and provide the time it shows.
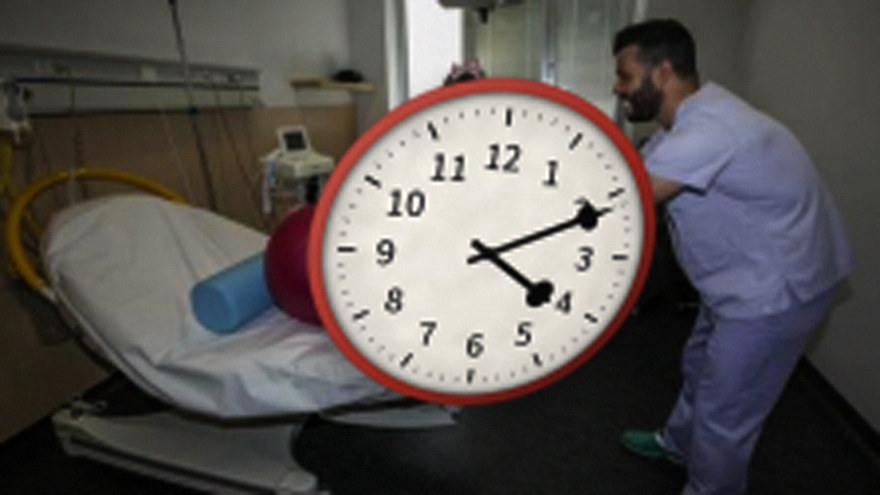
4:11
